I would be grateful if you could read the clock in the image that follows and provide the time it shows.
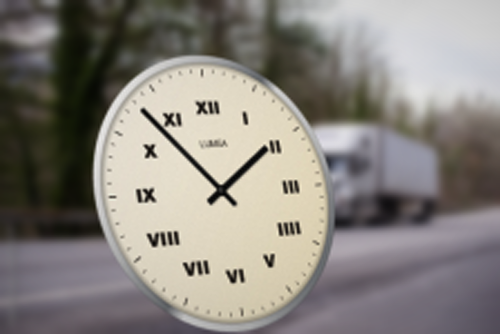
1:53
